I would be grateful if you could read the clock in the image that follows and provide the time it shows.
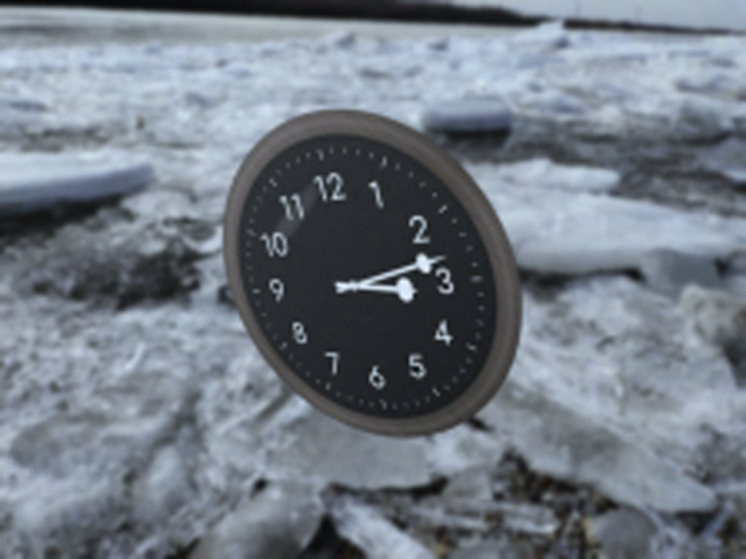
3:13
